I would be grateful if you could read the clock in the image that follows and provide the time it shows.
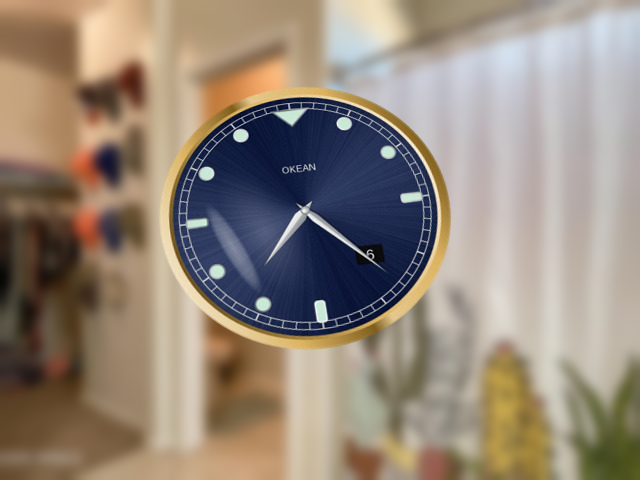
7:23
